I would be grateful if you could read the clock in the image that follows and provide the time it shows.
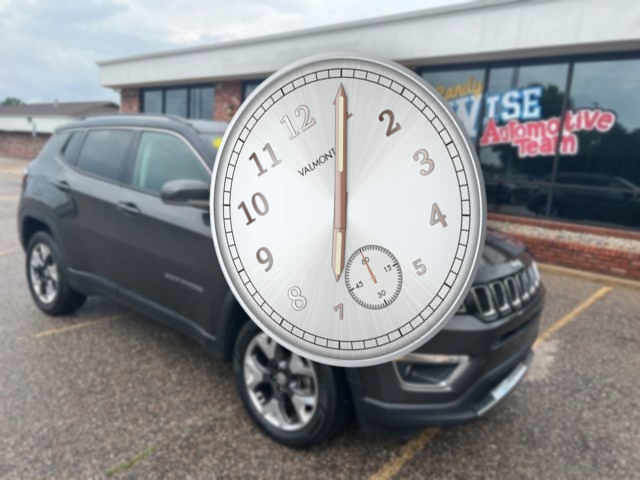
7:05
